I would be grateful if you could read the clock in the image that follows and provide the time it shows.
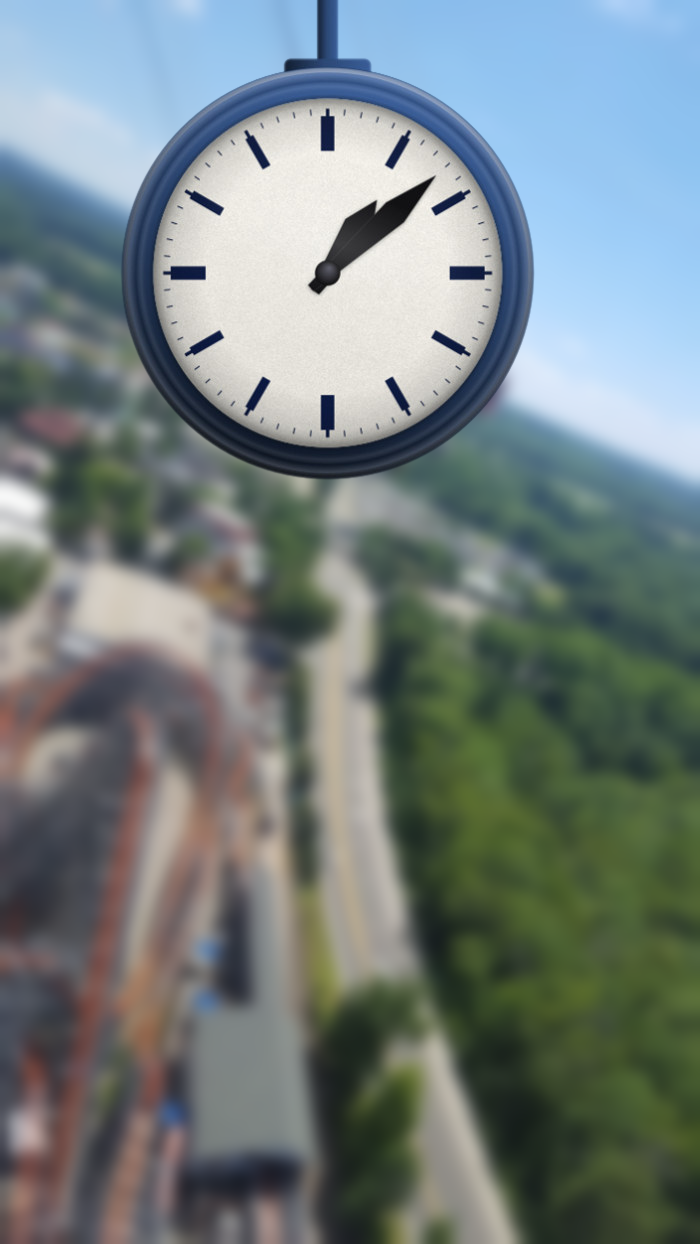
1:08
